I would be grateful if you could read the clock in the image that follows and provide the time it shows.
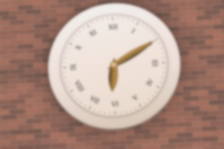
6:10
